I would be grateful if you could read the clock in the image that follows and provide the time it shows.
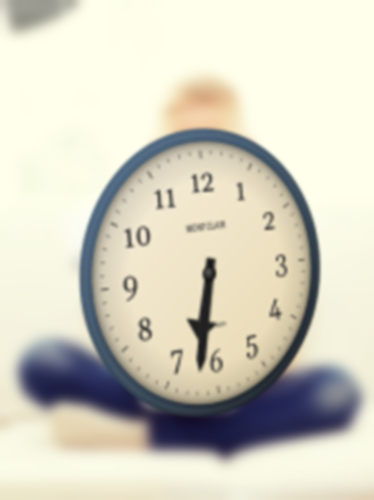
6:32
